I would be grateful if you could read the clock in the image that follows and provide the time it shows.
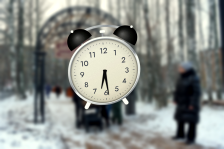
6:29
